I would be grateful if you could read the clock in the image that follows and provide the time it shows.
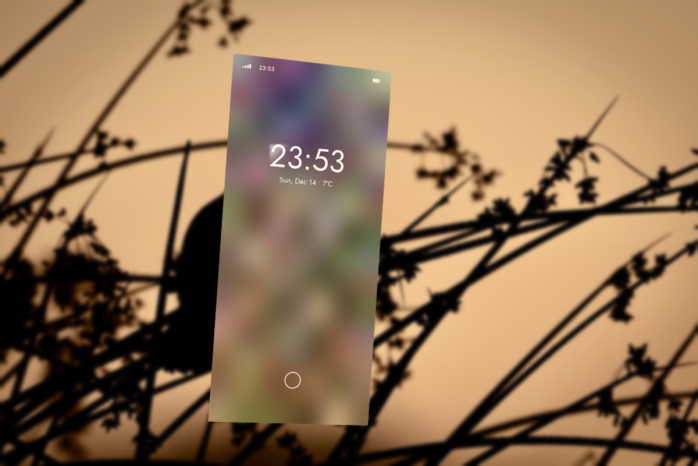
23:53
